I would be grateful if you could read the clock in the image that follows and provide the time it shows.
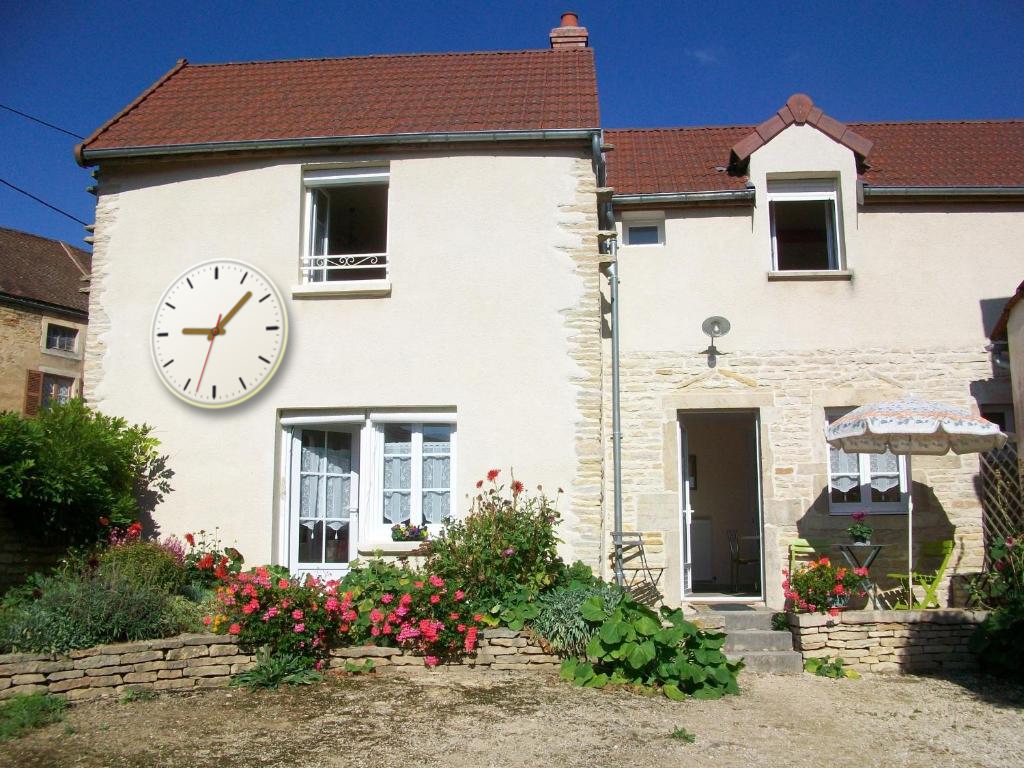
9:07:33
